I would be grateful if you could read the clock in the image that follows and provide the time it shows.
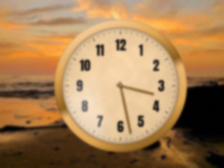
3:28
